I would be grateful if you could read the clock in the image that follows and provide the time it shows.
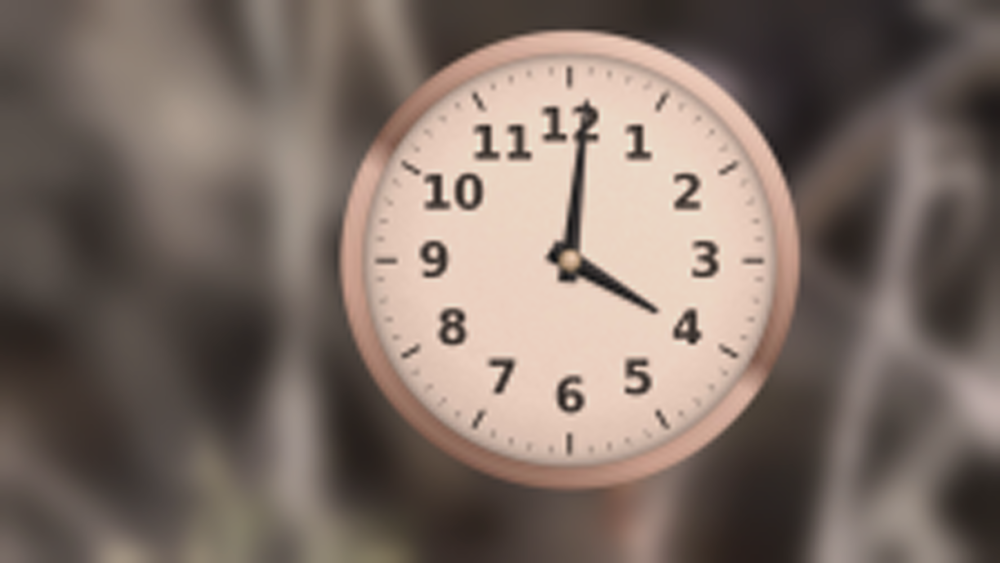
4:01
